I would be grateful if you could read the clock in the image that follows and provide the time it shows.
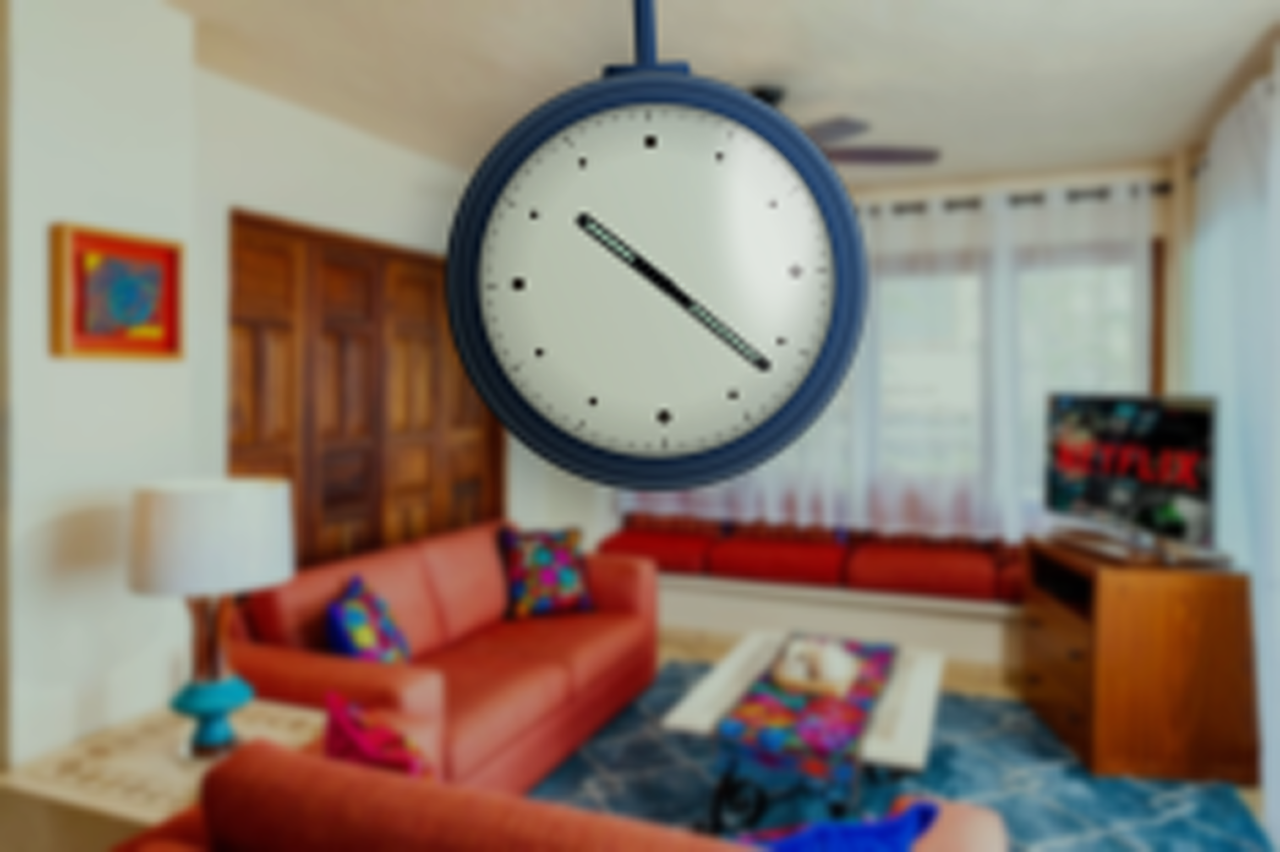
10:22
